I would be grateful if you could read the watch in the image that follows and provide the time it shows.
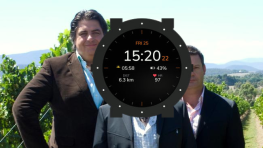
15:20
